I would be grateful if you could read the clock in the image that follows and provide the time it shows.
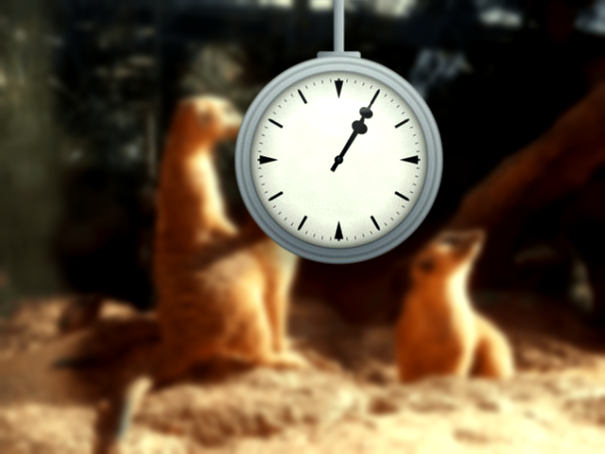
1:05
